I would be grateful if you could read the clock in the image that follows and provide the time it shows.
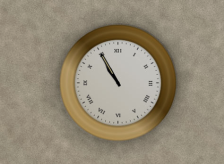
10:55
